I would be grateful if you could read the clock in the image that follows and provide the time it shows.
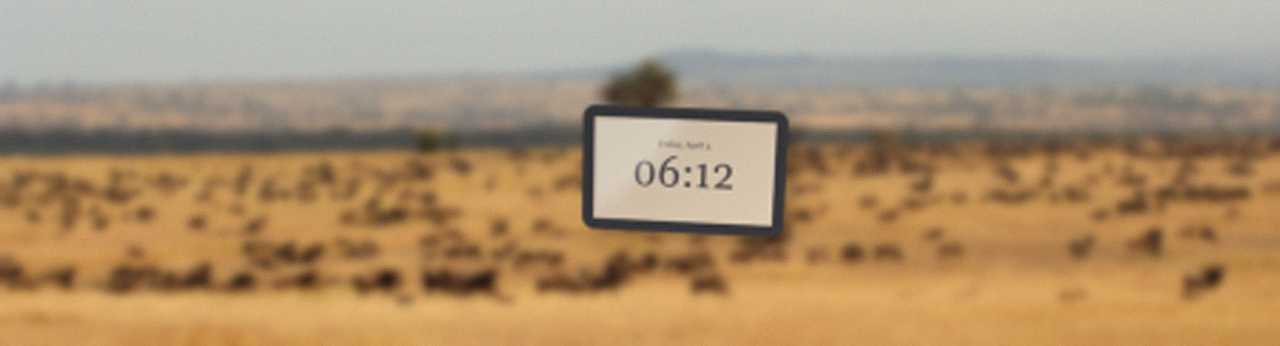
6:12
